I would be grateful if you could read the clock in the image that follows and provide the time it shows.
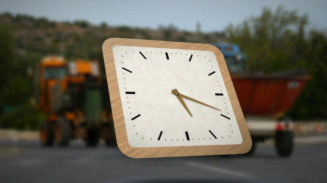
5:19
